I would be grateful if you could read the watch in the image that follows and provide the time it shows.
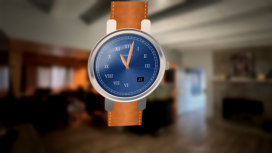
11:02
